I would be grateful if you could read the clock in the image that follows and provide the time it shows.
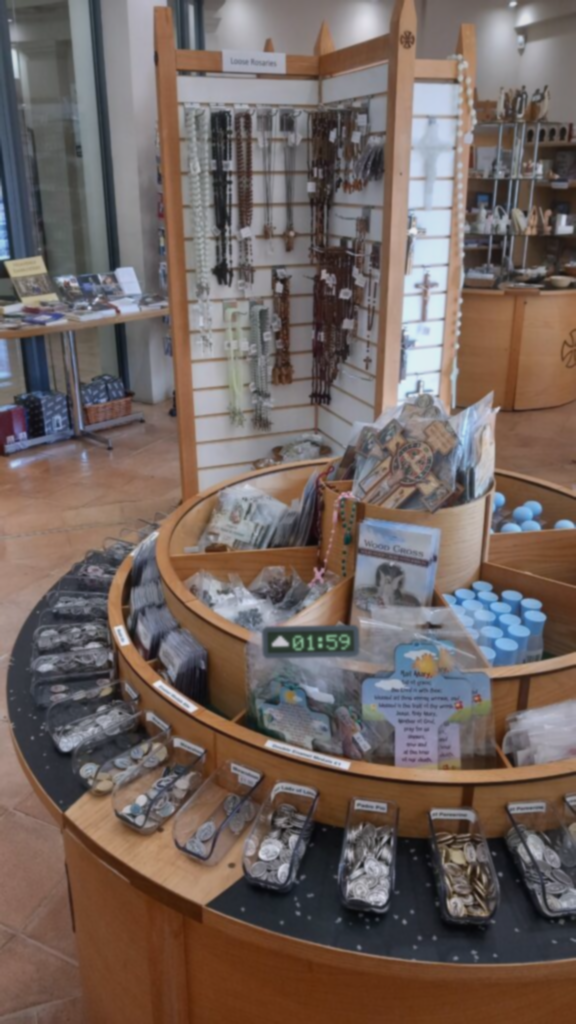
1:59
